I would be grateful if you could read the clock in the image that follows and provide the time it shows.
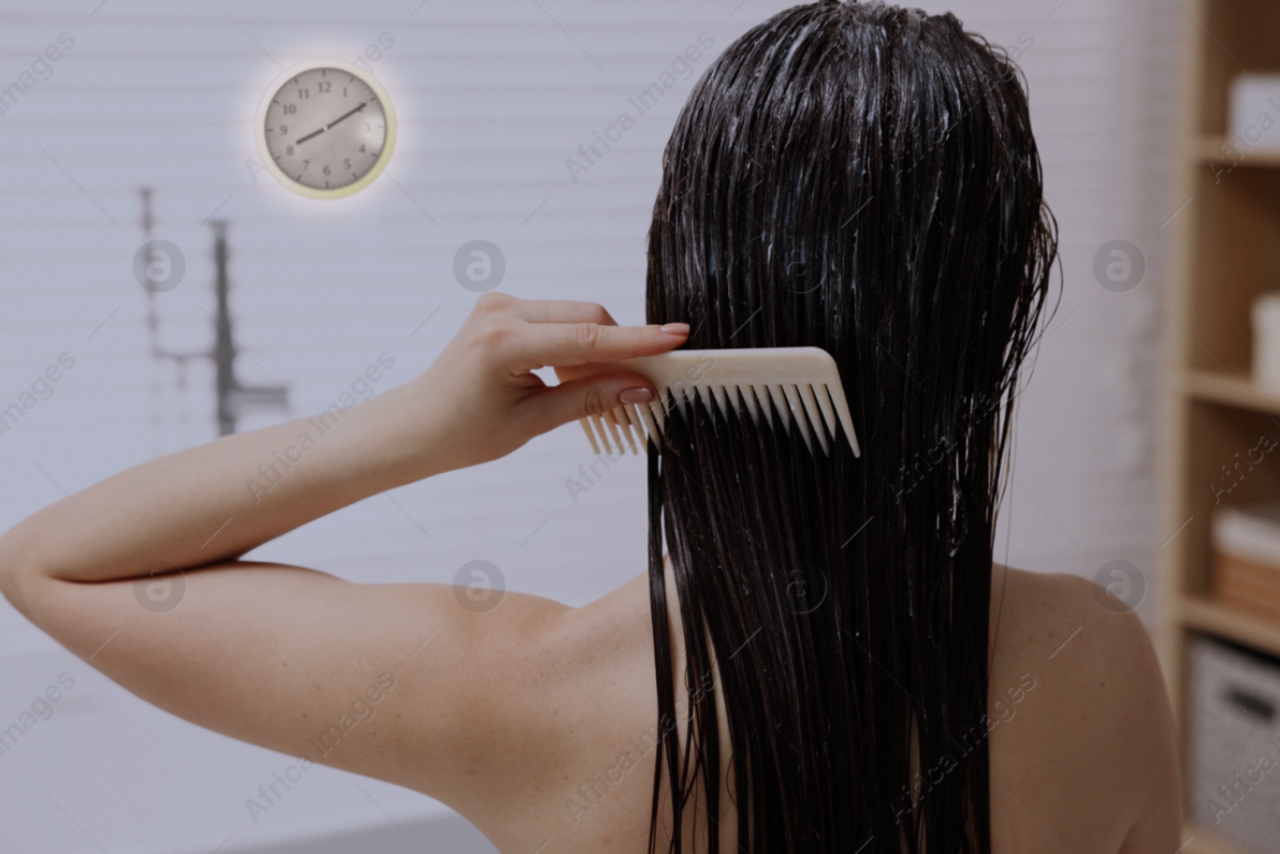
8:10
